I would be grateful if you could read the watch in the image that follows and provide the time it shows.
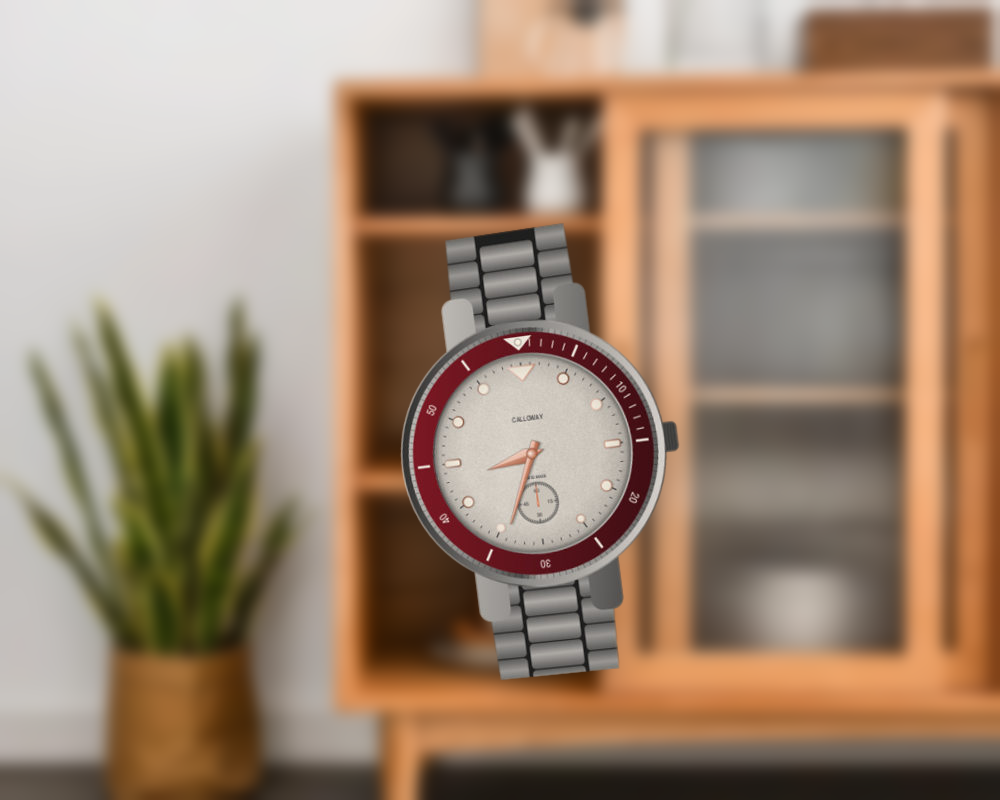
8:34
